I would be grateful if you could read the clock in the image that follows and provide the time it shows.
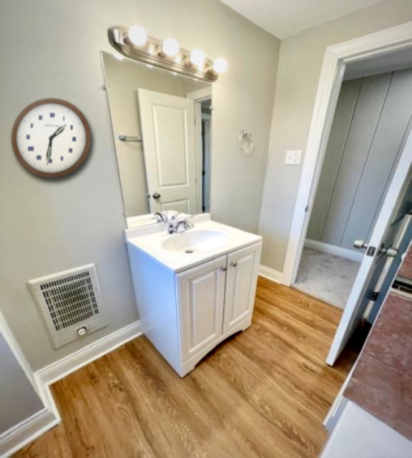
1:31
